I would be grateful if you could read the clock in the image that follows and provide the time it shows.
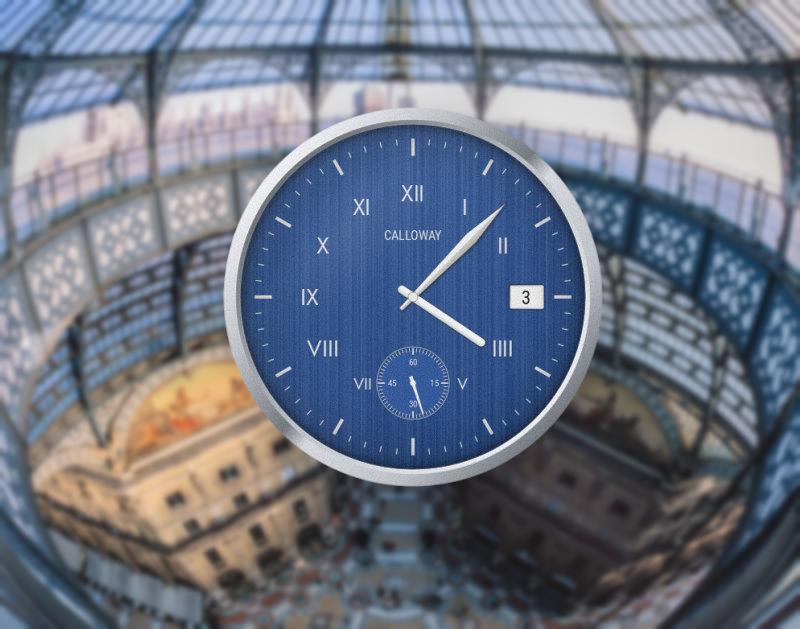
4:07:27
